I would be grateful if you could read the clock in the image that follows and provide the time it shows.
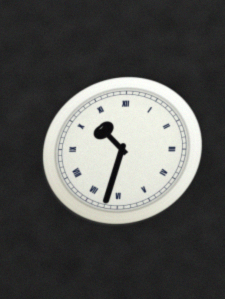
10:32
